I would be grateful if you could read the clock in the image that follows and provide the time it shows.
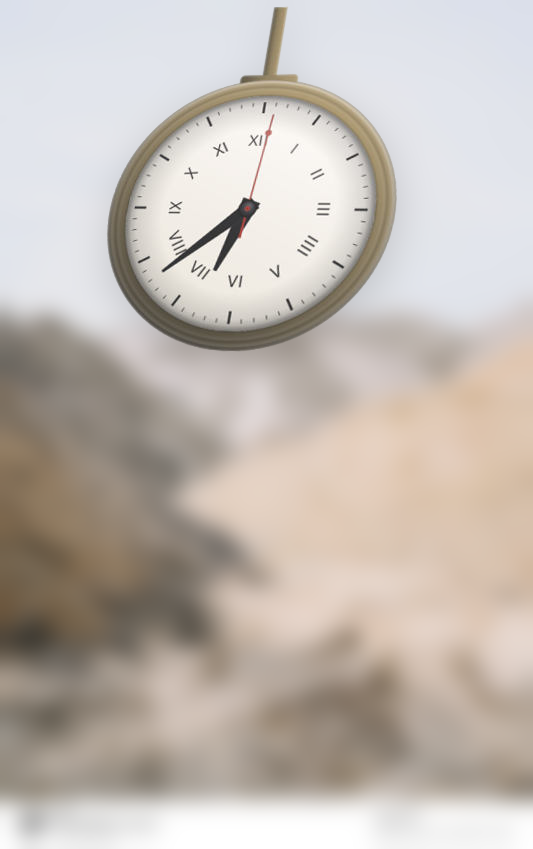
6:38:01
